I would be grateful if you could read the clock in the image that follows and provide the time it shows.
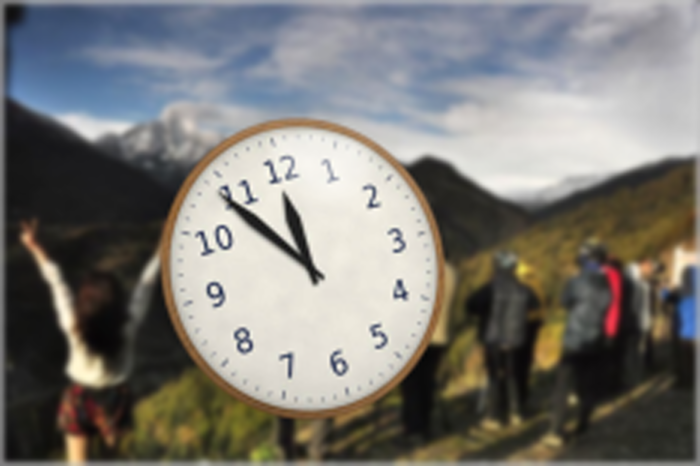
11:54
